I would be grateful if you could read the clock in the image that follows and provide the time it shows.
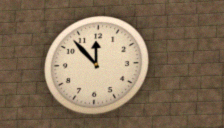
11:53
